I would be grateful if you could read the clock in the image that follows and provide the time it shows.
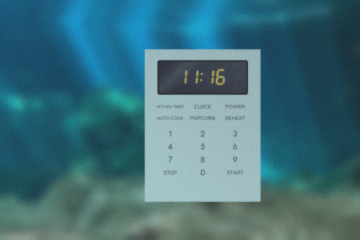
11:16
